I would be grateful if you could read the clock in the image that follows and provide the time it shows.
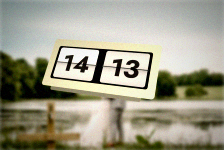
14:13
